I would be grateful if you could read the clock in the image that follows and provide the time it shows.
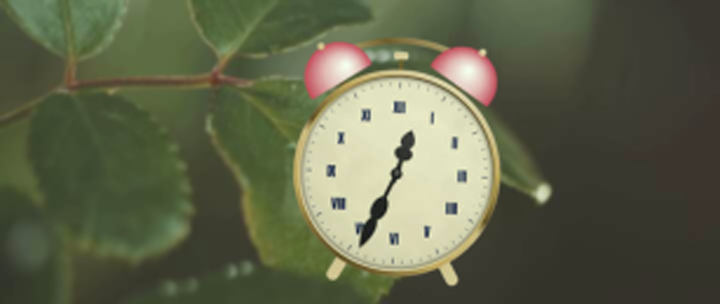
12:34
